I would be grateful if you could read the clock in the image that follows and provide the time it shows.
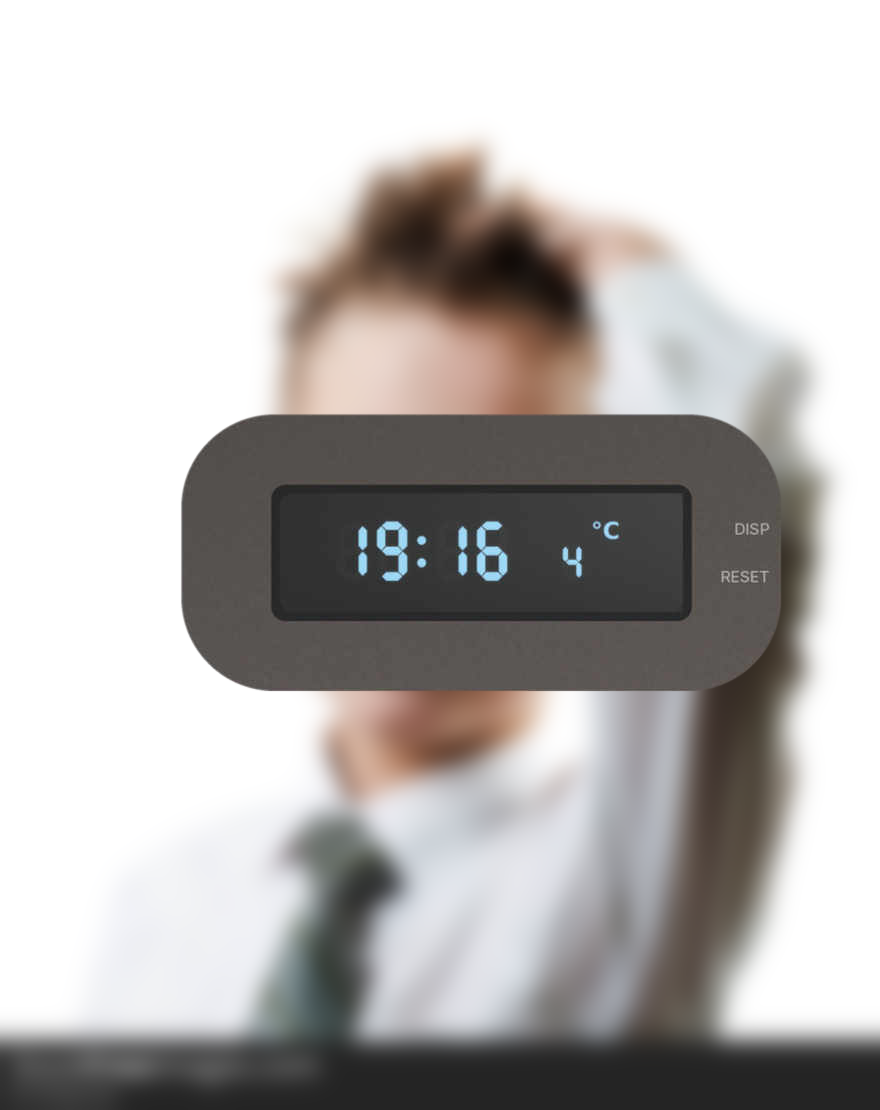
19:16
